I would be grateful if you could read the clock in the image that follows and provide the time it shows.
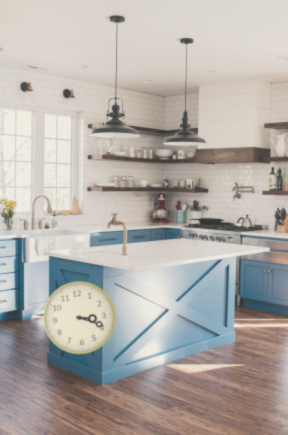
3:19
